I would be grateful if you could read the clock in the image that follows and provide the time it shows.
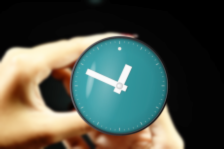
12:49
